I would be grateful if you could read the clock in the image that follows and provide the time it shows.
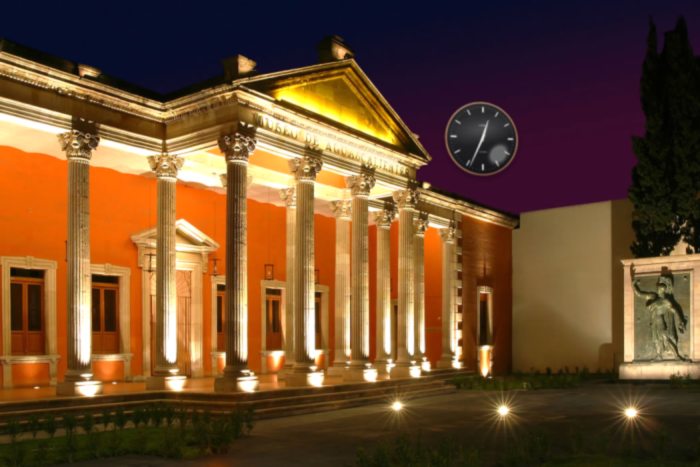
12:34
